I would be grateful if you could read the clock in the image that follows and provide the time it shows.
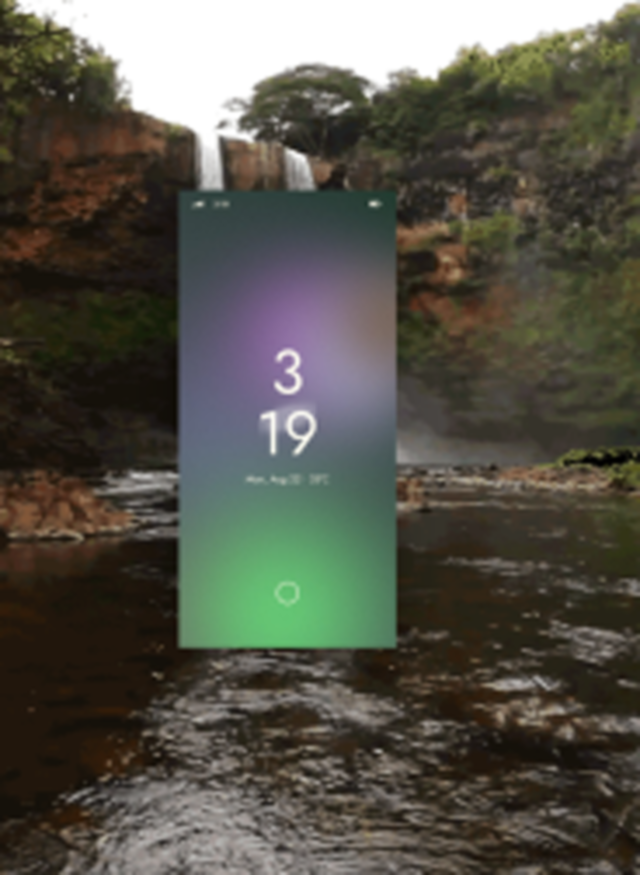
3:19
